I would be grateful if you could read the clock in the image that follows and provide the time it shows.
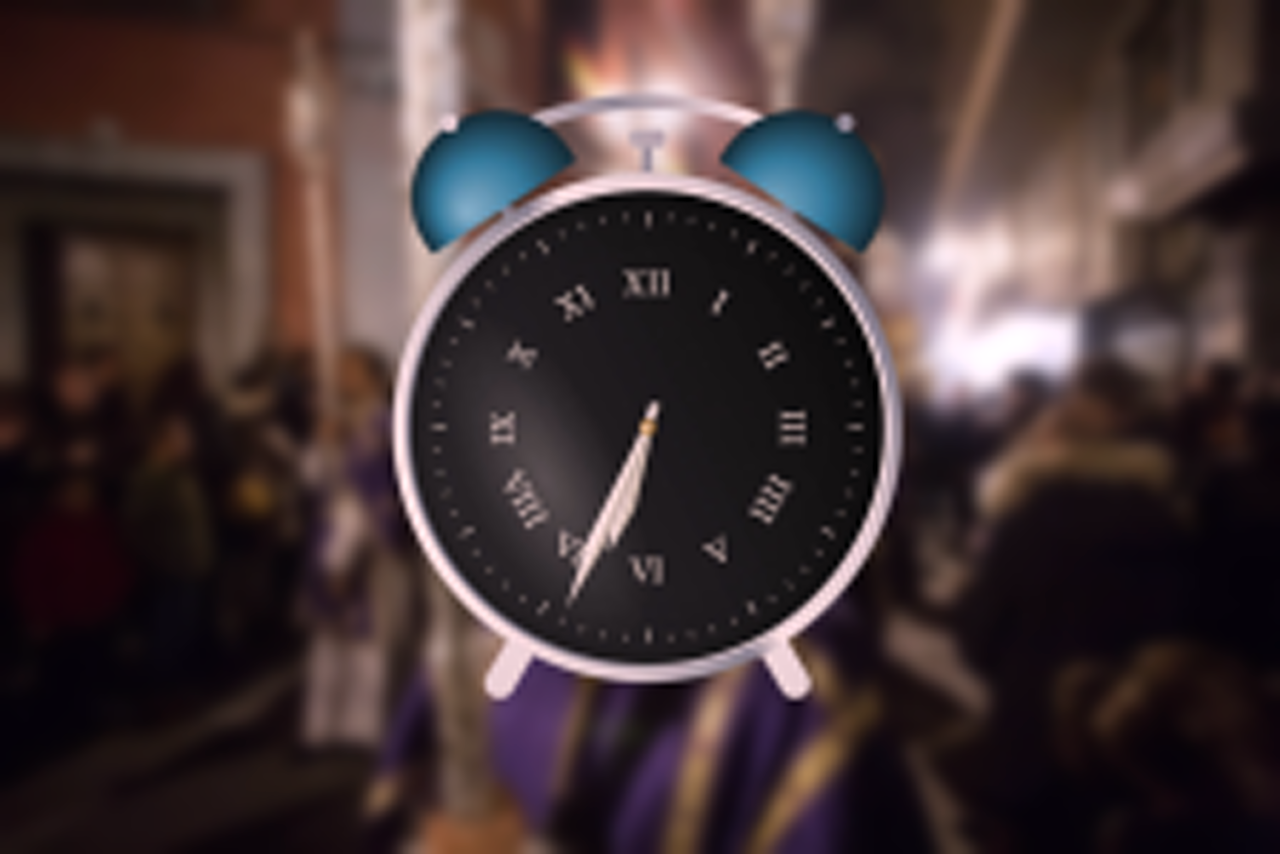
6:34
